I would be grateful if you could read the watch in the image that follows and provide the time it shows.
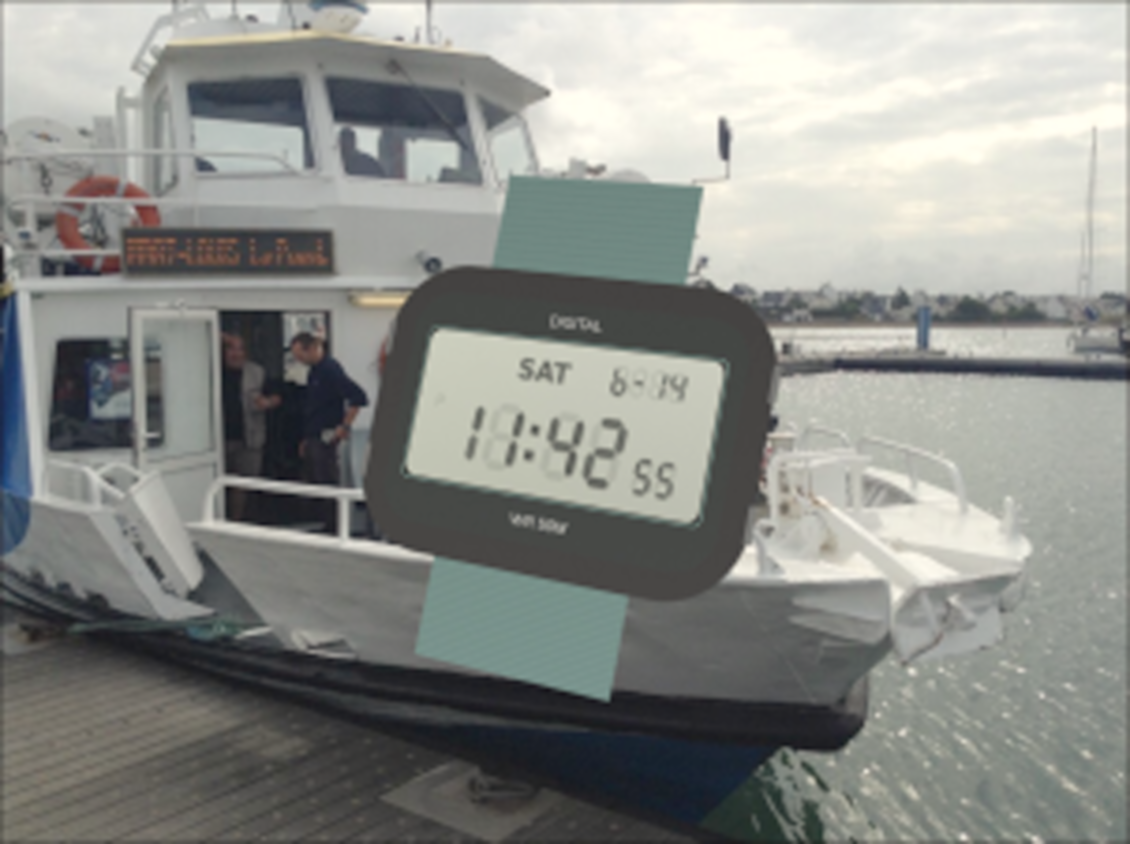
11:42:55
